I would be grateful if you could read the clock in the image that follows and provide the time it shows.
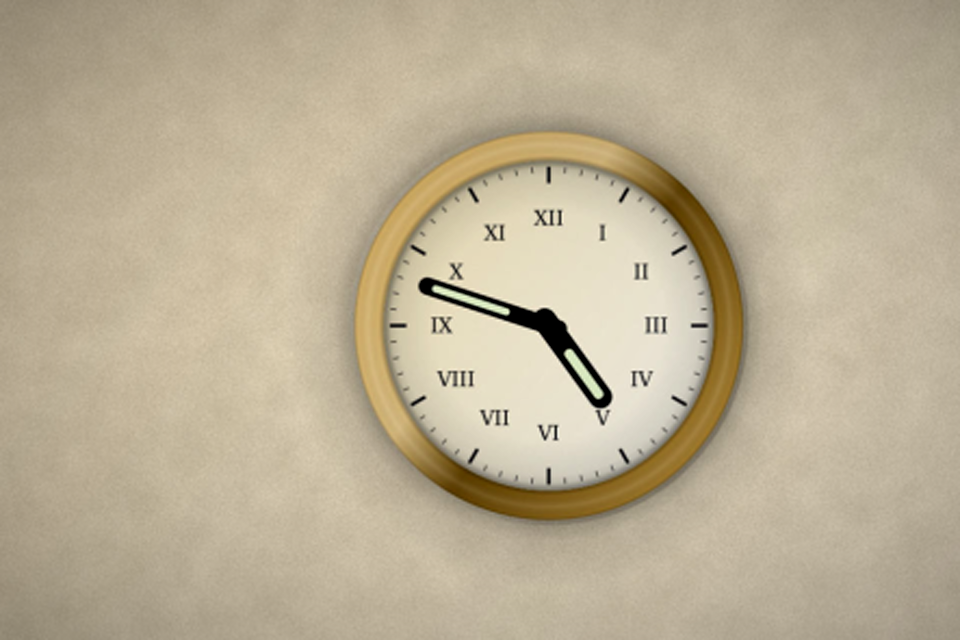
4:48
